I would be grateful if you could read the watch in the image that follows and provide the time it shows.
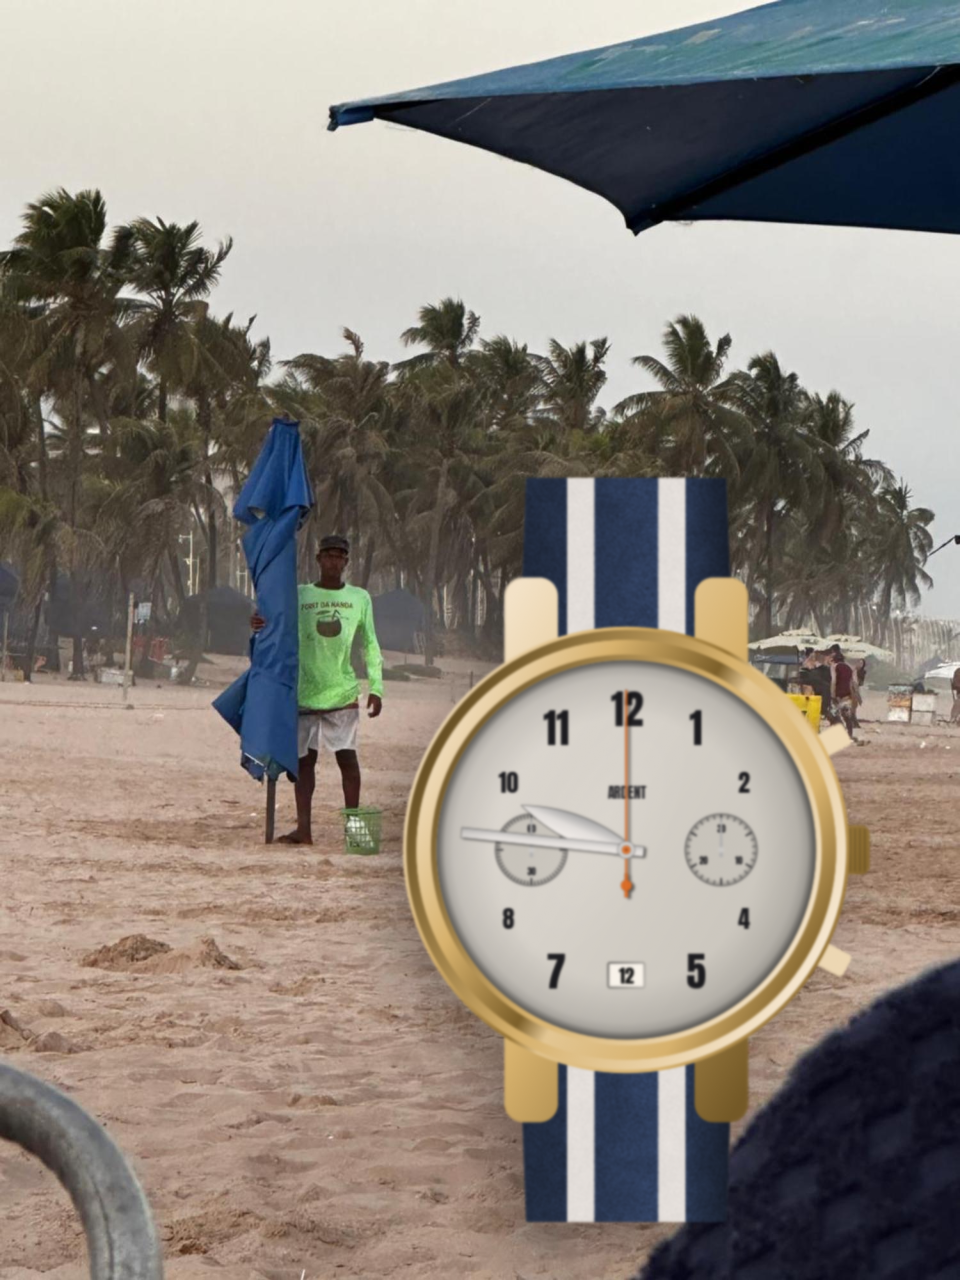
9:46
